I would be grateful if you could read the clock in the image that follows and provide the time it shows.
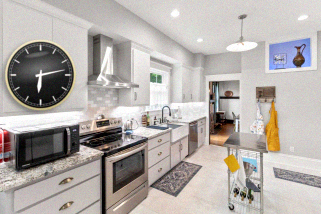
6:13
